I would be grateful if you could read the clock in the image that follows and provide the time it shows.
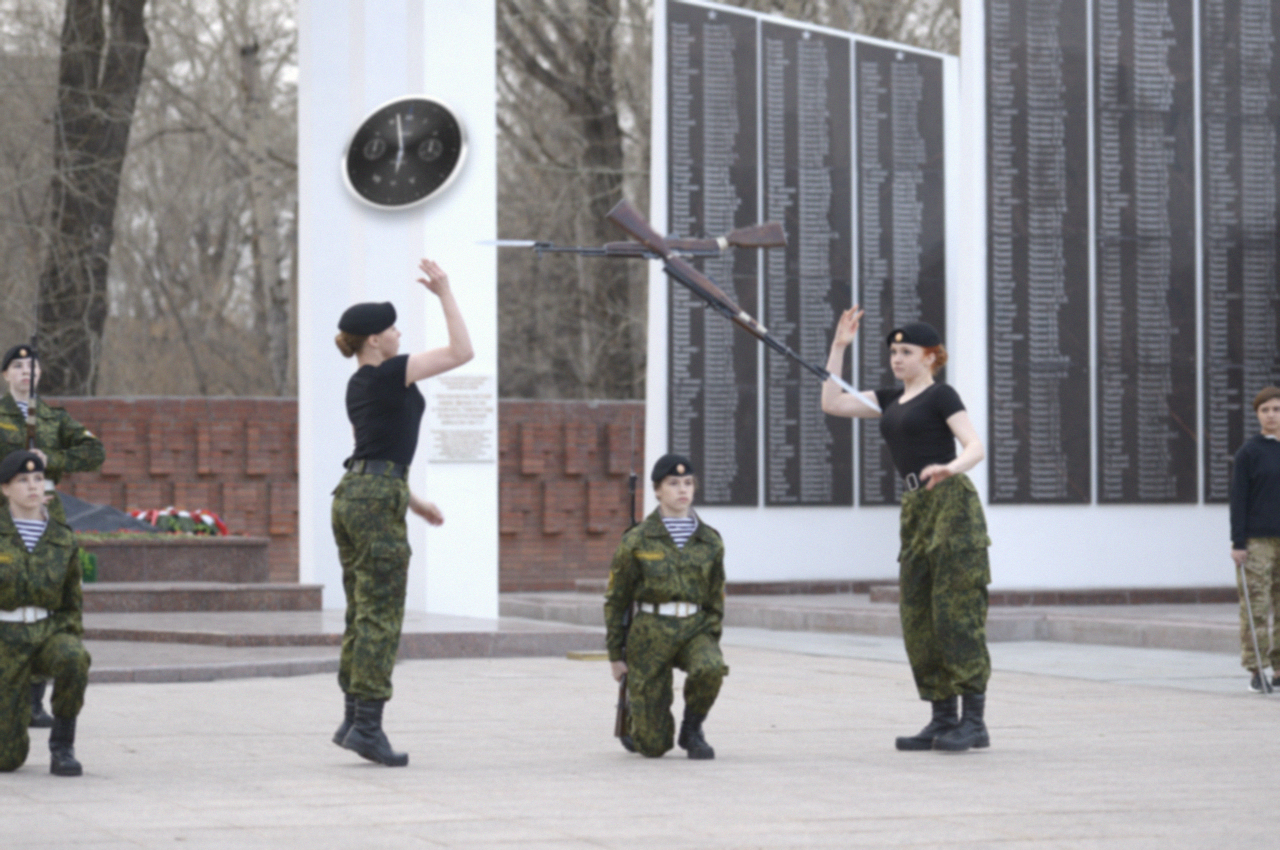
5:57
